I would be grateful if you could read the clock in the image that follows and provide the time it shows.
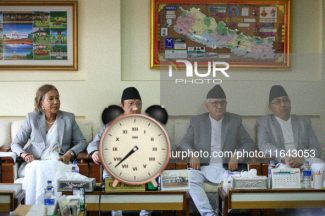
7:38
